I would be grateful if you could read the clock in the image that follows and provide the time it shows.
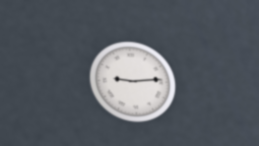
9:14
